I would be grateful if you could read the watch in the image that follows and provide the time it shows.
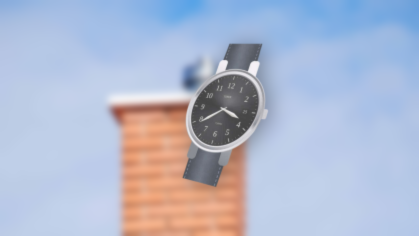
3:39
